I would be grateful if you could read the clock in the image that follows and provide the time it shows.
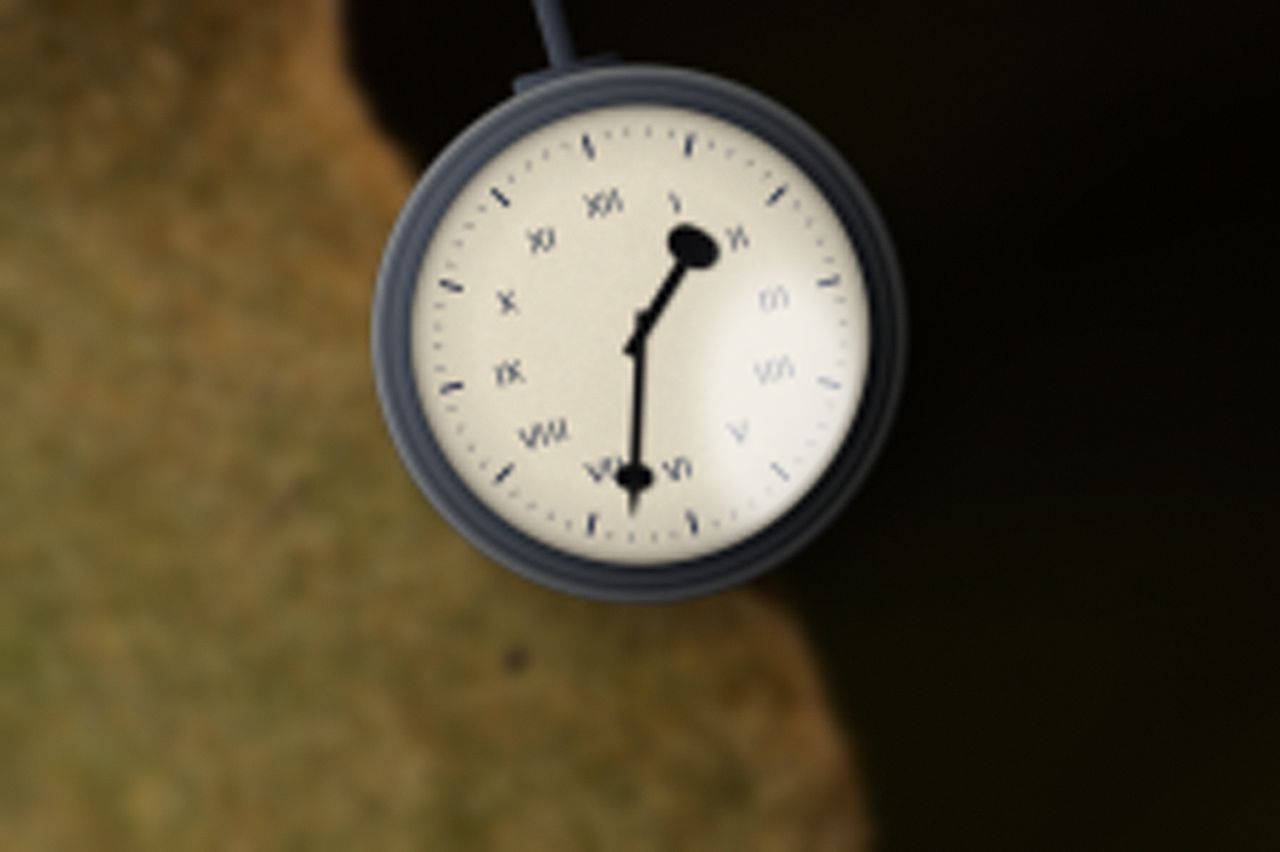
1:33
